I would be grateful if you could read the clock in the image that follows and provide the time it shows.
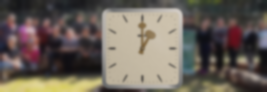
1:00
